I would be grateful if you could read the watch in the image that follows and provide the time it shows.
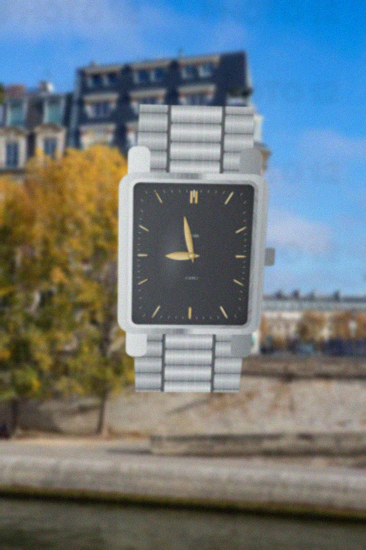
8:58
